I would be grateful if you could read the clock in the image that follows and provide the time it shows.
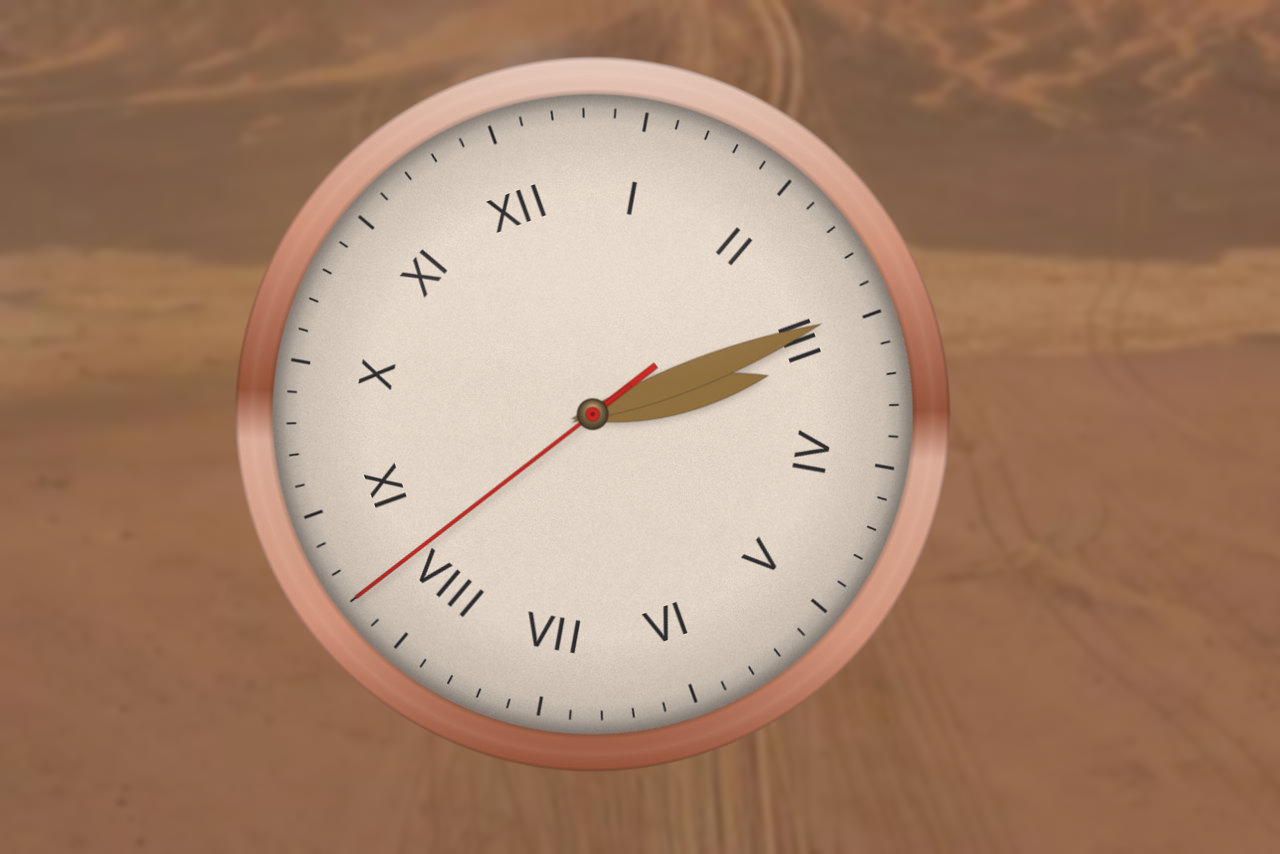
3:14:42
